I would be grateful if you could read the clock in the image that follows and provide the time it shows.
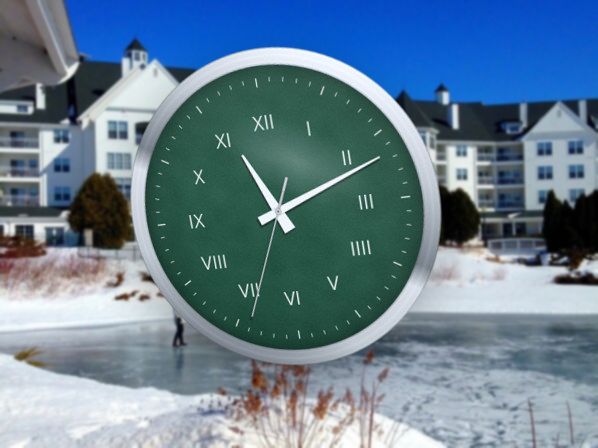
11:11:34
